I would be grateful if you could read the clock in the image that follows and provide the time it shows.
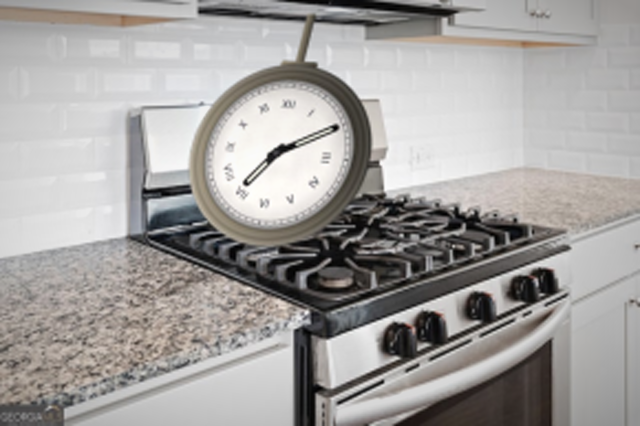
7:10
